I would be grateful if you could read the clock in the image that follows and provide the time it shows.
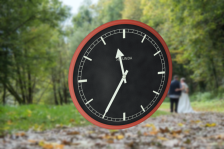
11:35
